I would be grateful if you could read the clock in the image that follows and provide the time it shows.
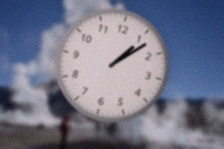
1:07
